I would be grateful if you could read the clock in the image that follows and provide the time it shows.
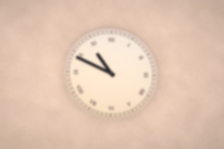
10:49
